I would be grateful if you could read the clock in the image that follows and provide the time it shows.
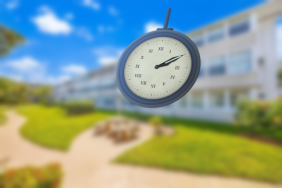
2:10
